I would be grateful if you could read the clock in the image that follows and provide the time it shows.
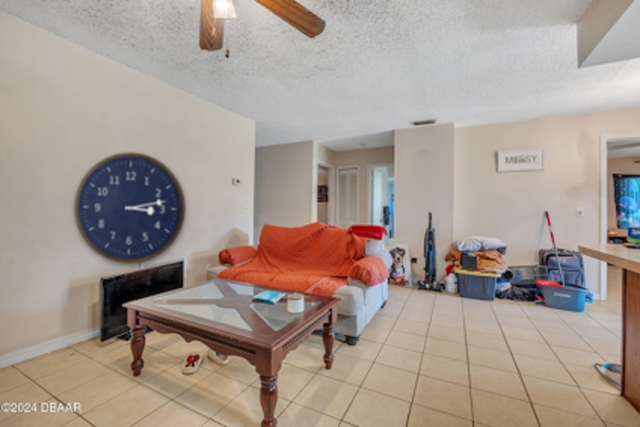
3:13
